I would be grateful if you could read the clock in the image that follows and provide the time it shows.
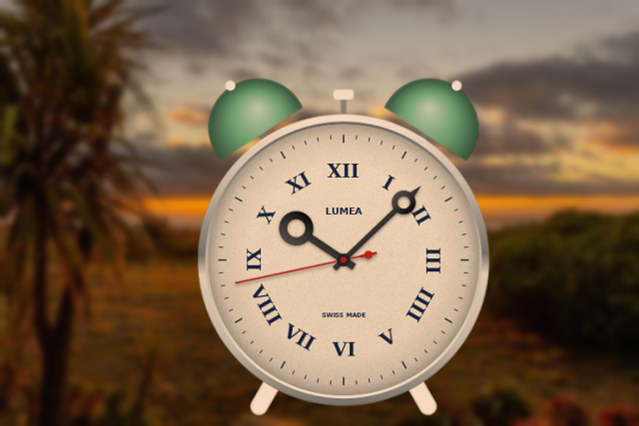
10:07:43
